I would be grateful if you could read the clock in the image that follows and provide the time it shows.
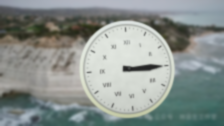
3:15
